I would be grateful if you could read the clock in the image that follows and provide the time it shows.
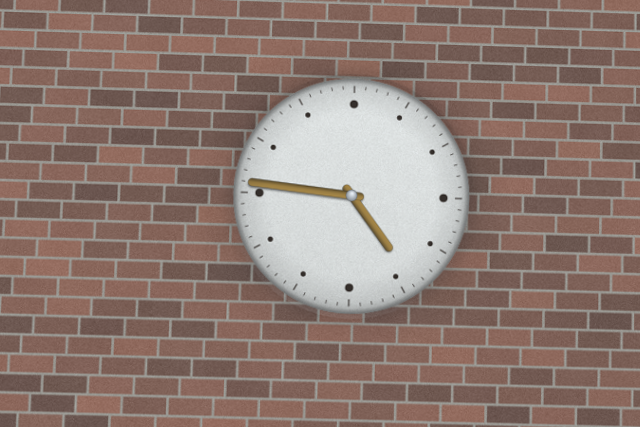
4:46
